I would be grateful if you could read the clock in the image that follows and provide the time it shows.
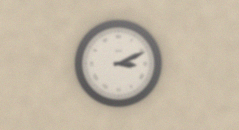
3:11
